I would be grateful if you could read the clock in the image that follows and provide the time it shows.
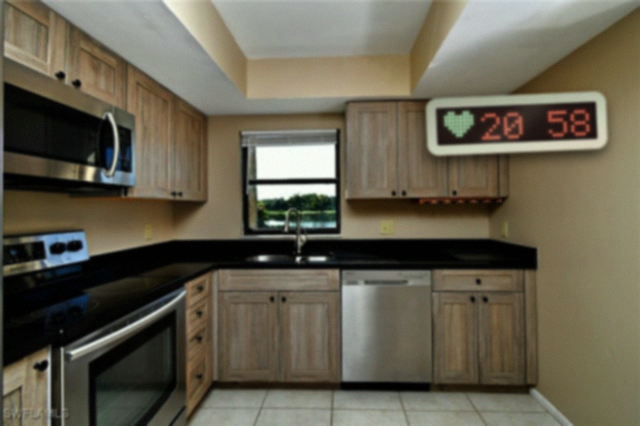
20:58
